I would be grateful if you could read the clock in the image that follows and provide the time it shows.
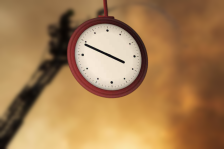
3:49
